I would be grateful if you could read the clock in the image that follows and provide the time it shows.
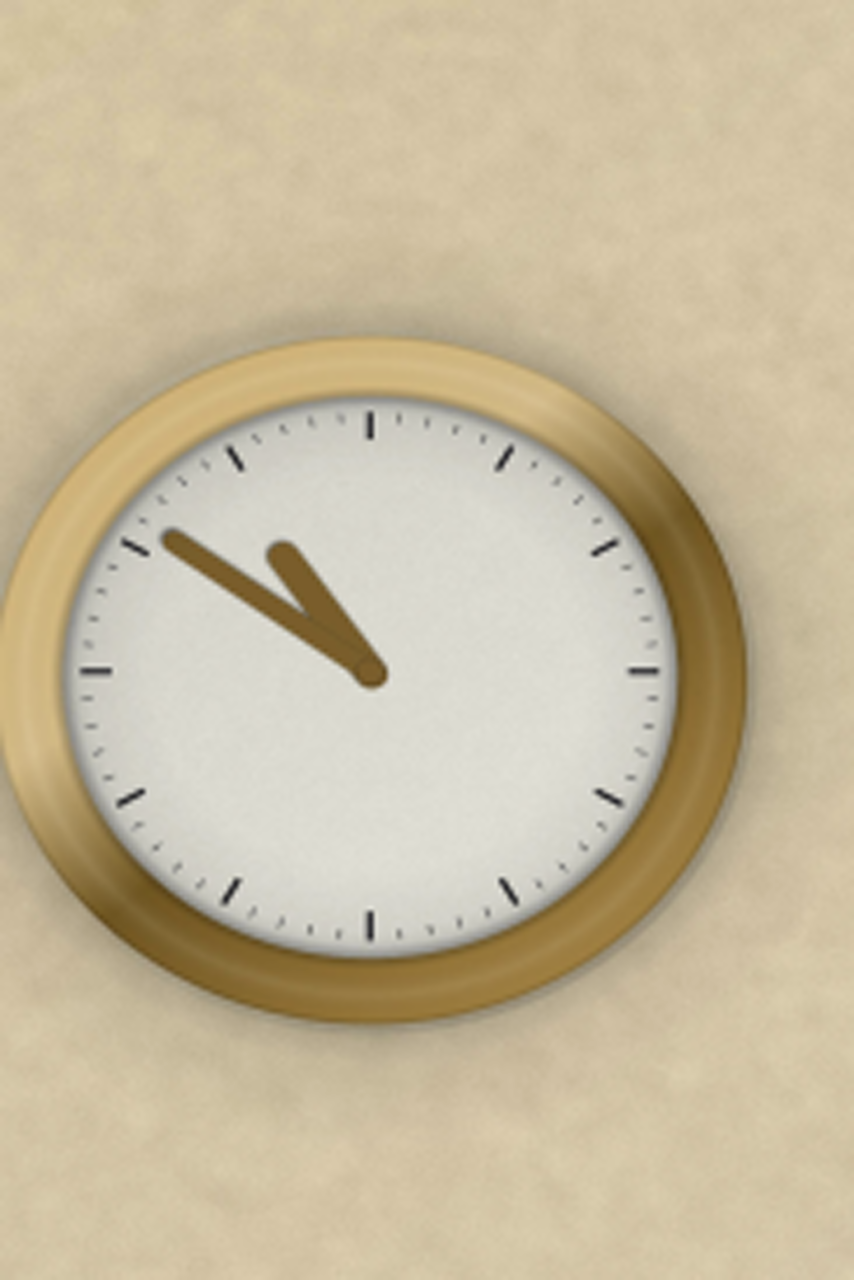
10:51
